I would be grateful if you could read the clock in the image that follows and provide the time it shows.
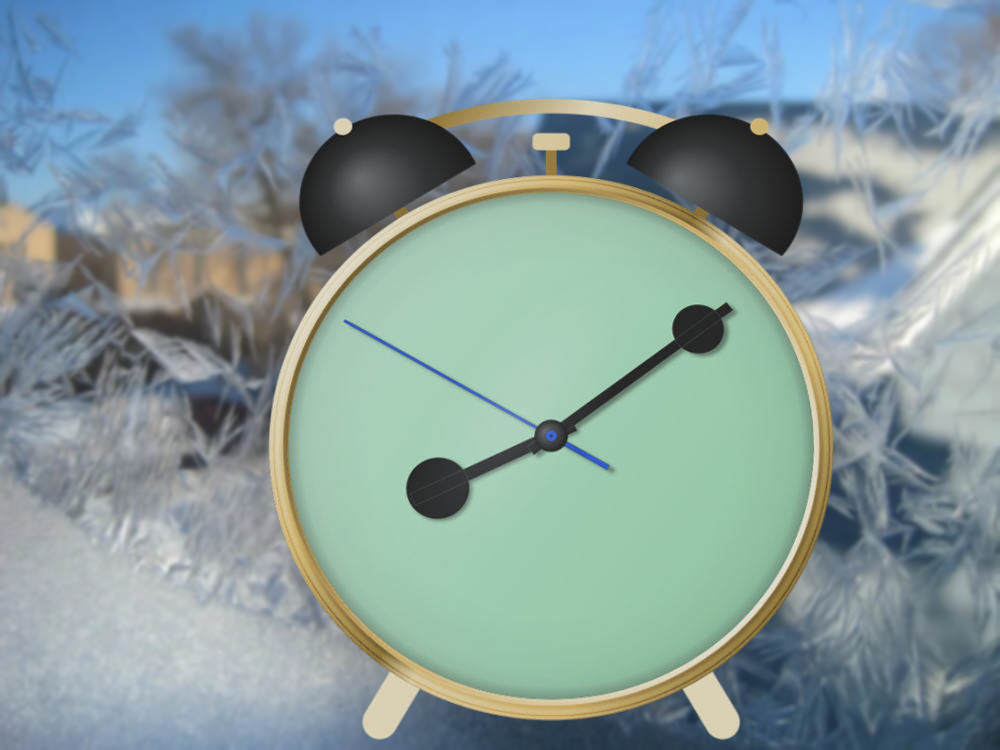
8:08:50
